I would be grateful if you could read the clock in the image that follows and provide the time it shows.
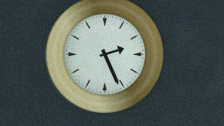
2:26
